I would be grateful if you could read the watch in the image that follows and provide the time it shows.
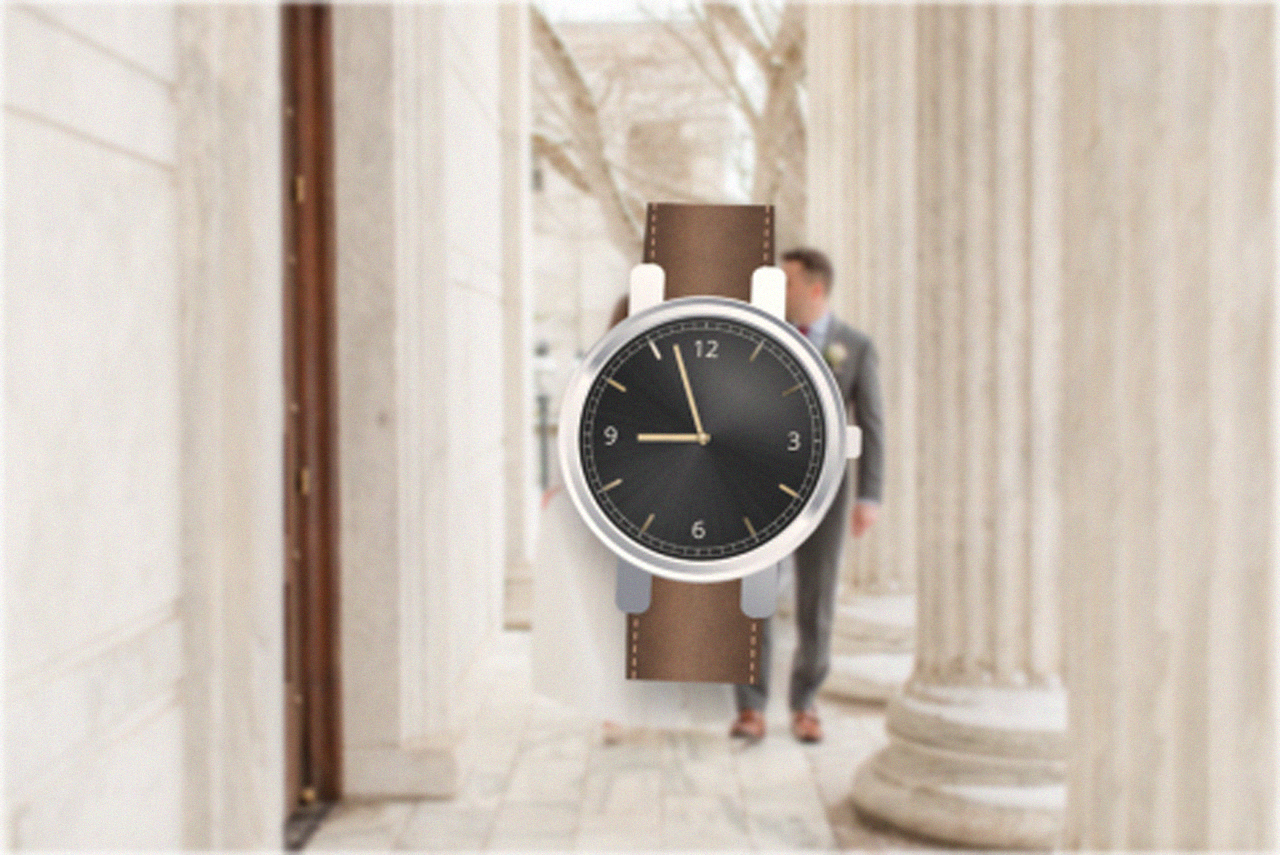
8:57
